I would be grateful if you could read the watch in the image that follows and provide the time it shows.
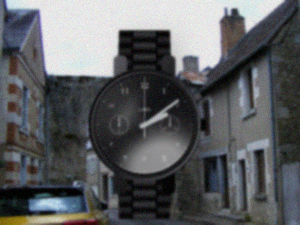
2:09
